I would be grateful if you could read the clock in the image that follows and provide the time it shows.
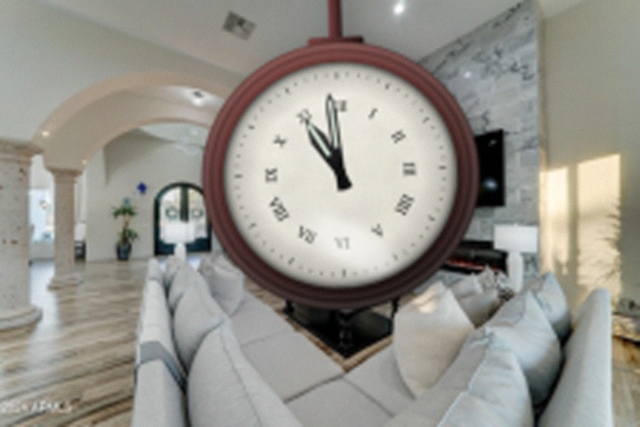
10:59
